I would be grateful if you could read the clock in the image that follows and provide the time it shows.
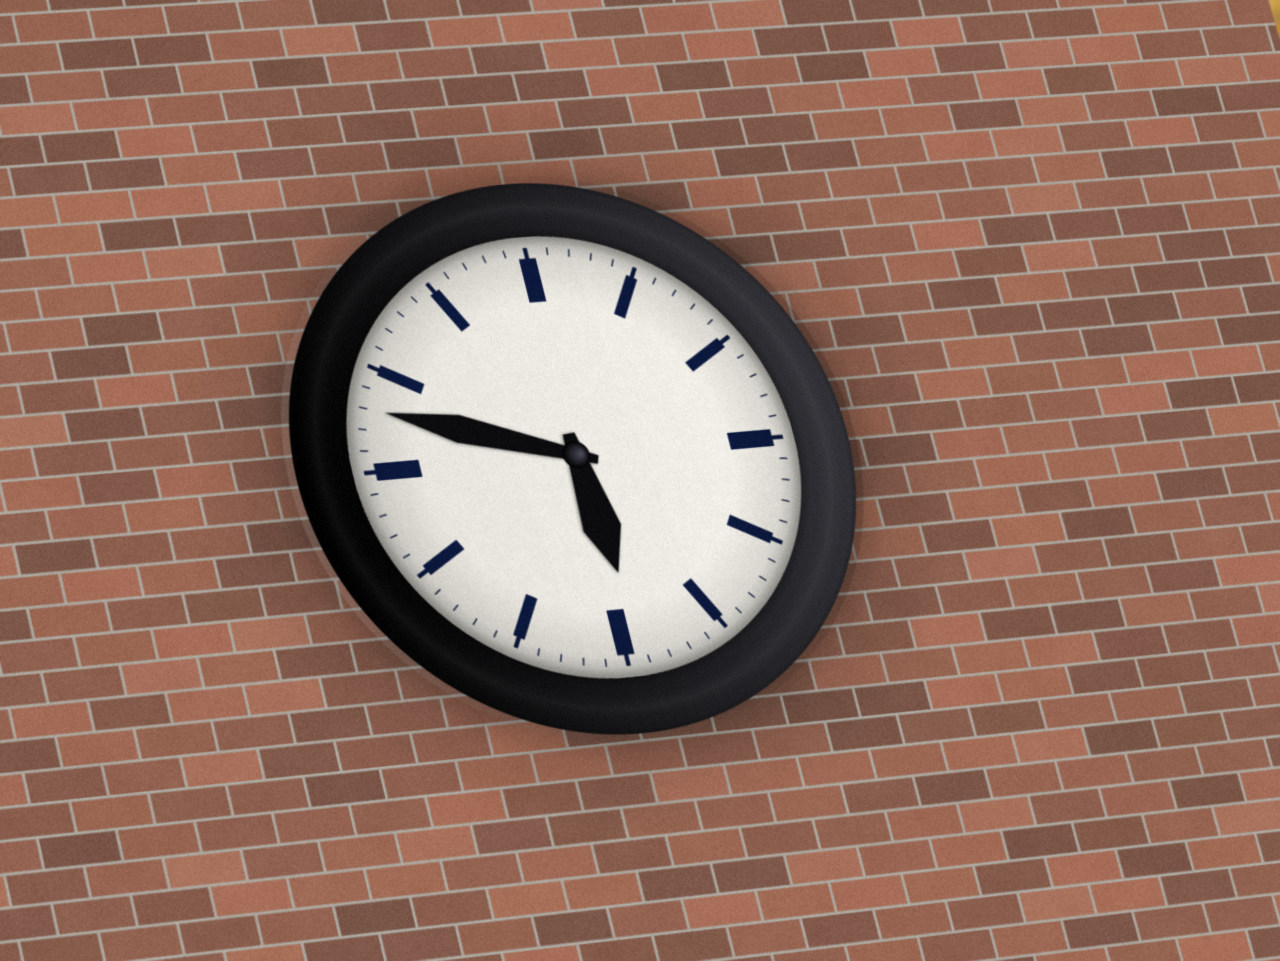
5:48
